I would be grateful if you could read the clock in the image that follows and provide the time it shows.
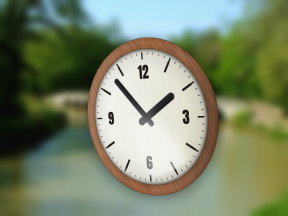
1:53
